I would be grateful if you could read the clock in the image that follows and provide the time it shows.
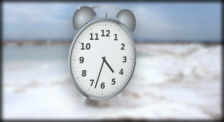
4:33
